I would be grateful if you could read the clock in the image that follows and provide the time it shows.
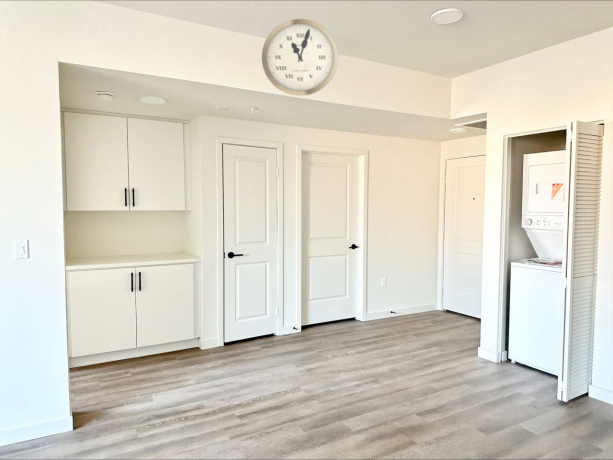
11:03
